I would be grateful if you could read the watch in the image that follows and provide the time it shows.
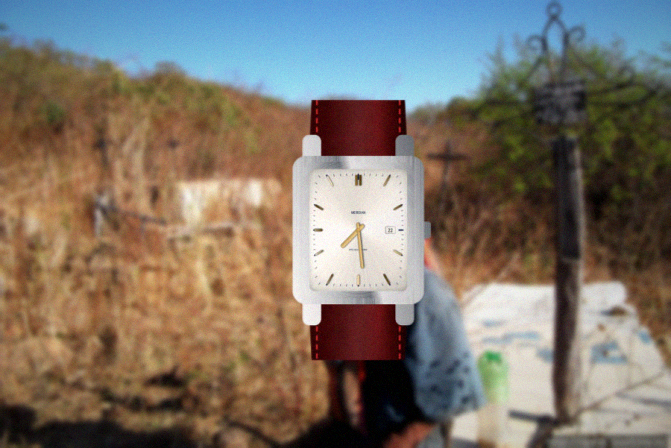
7:29
